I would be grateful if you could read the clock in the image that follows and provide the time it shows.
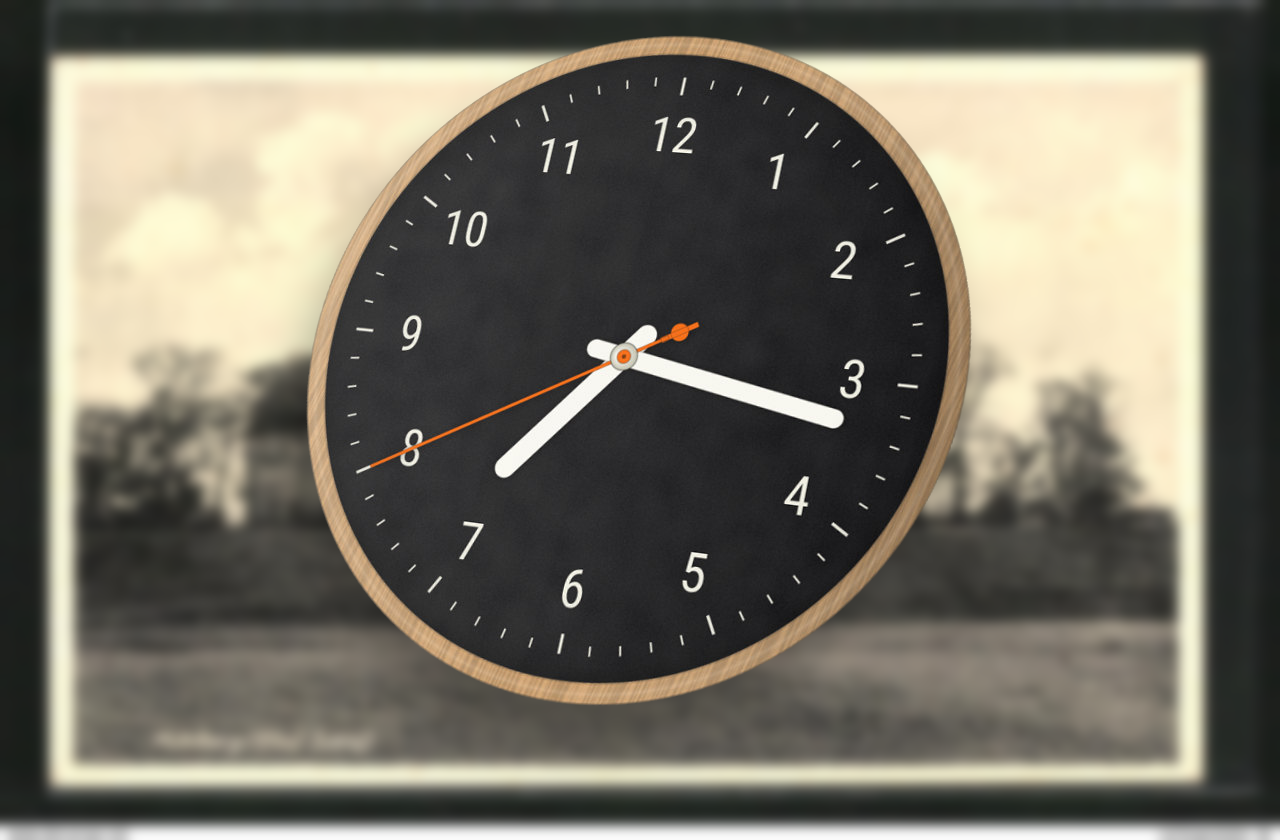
7:16:40
